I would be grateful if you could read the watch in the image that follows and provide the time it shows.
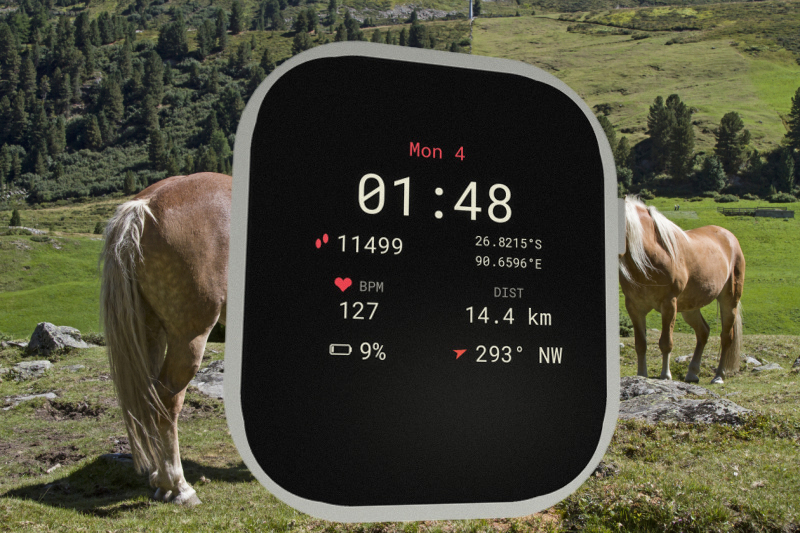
1:48
